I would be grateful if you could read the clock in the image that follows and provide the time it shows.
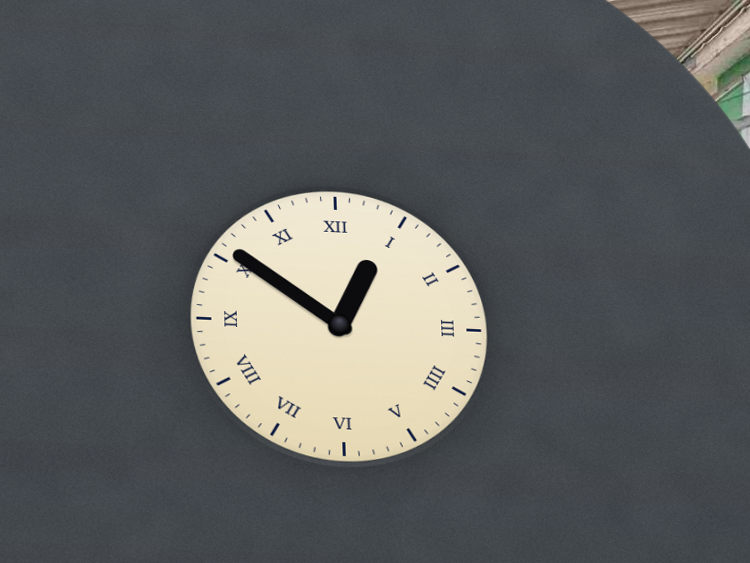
12:51
